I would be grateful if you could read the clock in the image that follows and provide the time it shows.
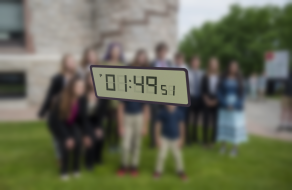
1:49:51
